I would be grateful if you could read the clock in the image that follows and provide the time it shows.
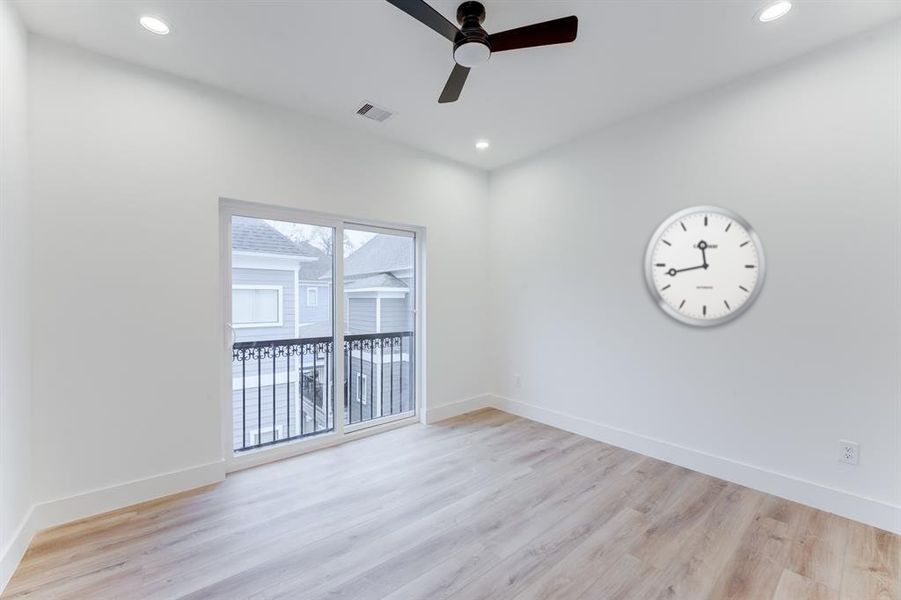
11:43
